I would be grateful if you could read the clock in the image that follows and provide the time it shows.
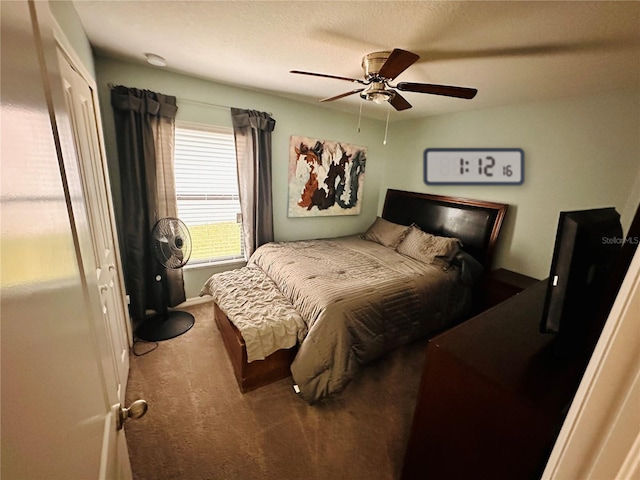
1:12:16
